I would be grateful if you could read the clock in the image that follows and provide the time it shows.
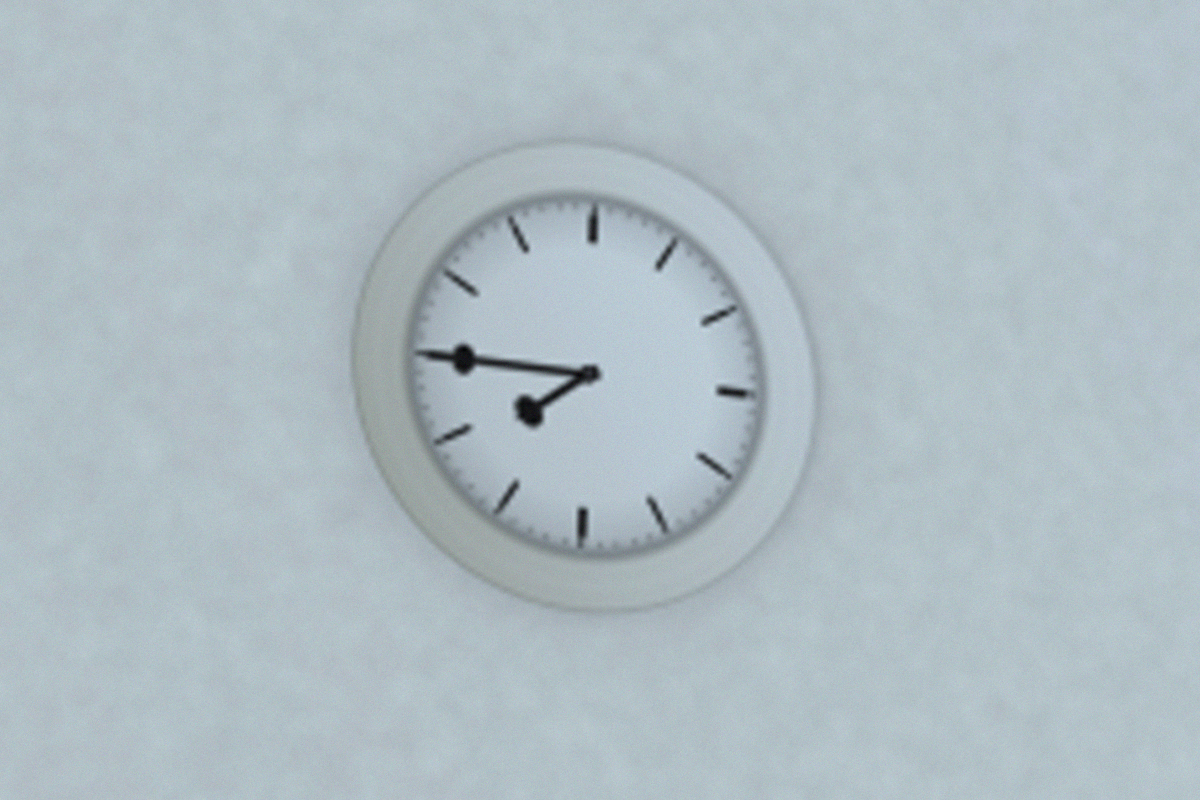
7:45
